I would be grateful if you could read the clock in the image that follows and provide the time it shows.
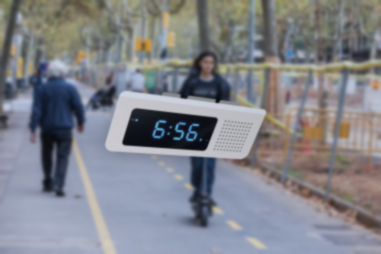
6:56
